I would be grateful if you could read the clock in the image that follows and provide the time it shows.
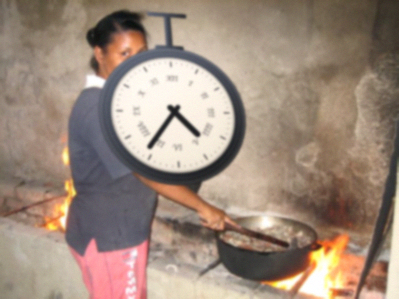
4:36
